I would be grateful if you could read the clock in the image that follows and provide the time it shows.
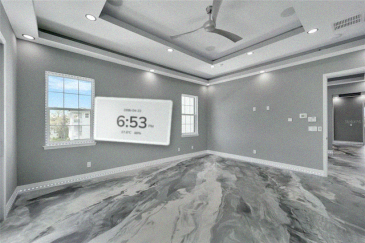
6:53
